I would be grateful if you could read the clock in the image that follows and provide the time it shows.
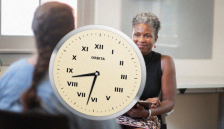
8:32
